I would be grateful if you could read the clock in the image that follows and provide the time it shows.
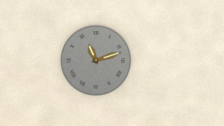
11:12
